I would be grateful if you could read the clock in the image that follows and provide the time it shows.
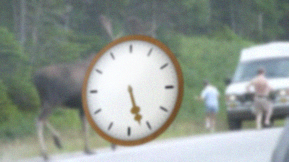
5:27
